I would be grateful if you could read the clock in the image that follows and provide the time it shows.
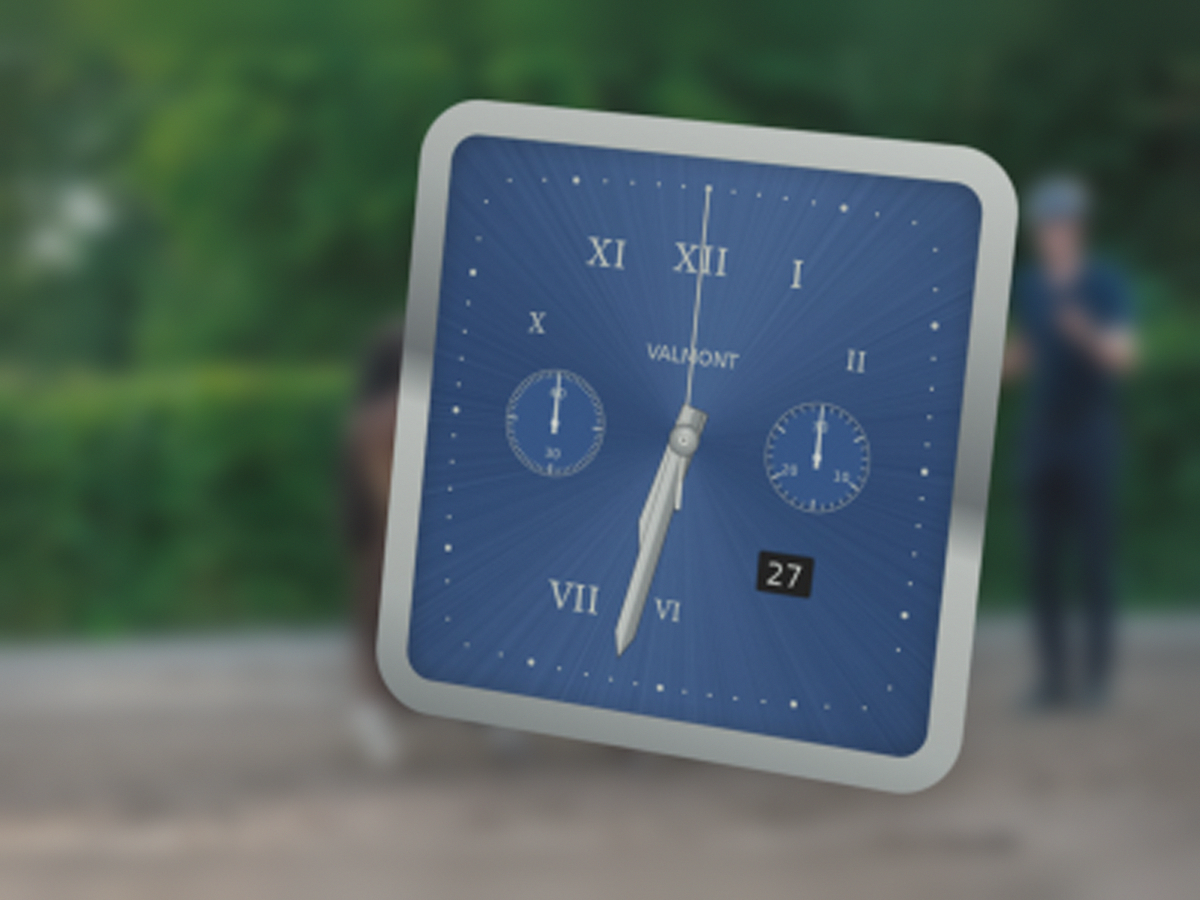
6:32
